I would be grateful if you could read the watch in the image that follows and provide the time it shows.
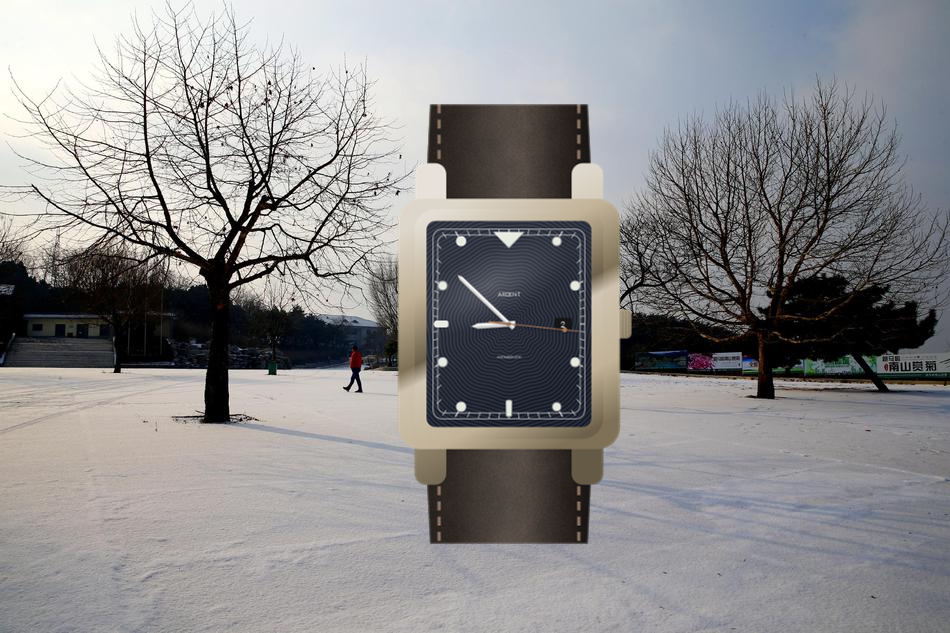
8:52:16
